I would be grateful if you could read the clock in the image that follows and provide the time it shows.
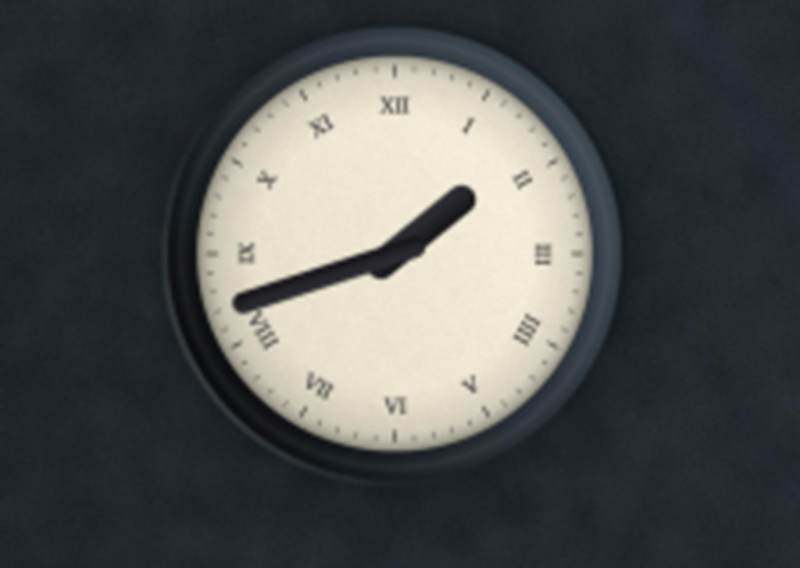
1:42
